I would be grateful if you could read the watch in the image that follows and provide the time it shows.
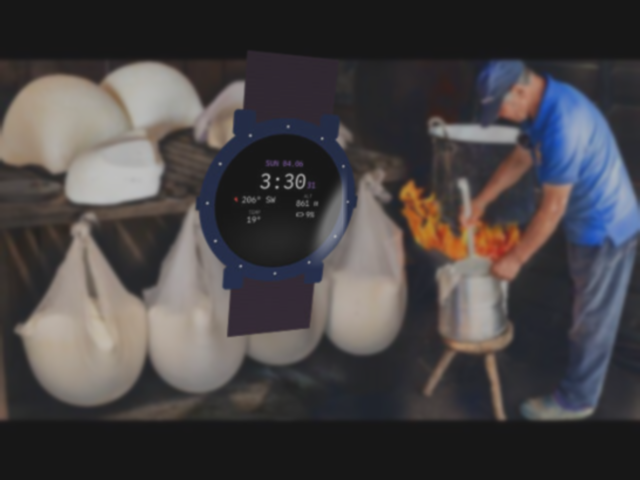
3:30
